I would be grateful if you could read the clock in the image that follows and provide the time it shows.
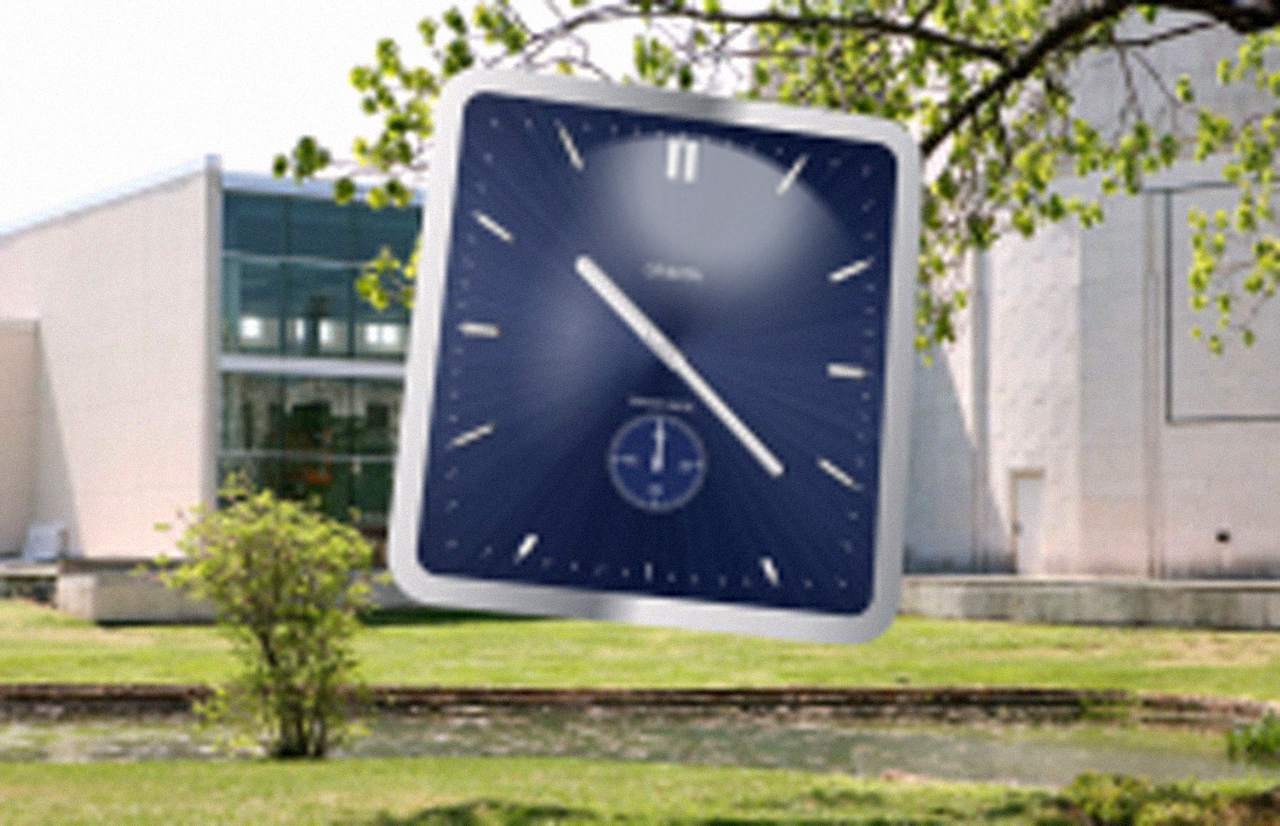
10:22
